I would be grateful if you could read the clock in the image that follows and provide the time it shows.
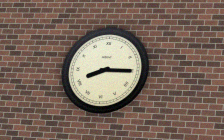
8:15
